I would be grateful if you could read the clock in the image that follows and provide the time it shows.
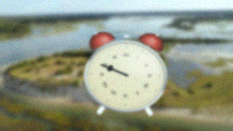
9:49
